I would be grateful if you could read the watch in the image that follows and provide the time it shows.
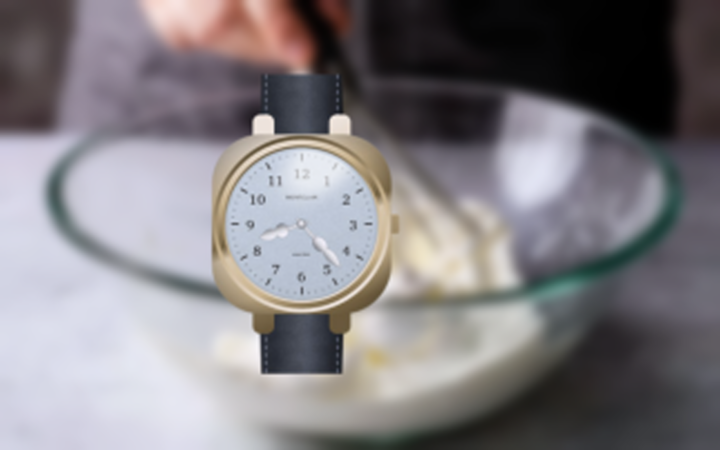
8:23
